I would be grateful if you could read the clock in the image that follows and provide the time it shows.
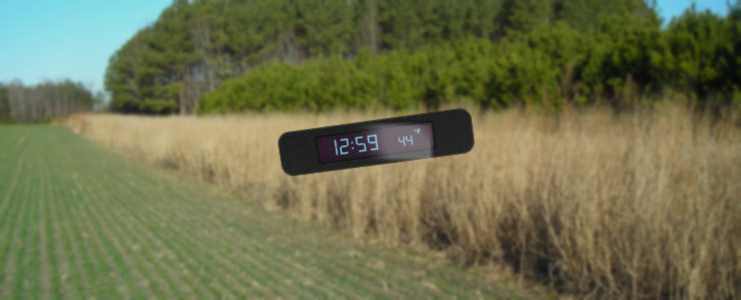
12:59
